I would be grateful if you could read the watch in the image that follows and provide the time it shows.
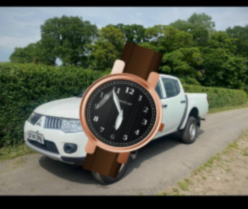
5:54
